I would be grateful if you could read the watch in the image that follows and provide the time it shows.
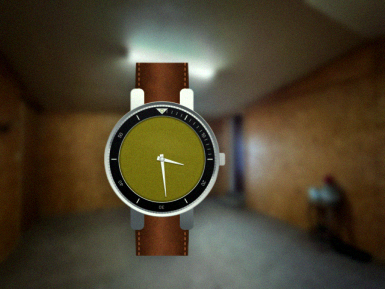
3:29
